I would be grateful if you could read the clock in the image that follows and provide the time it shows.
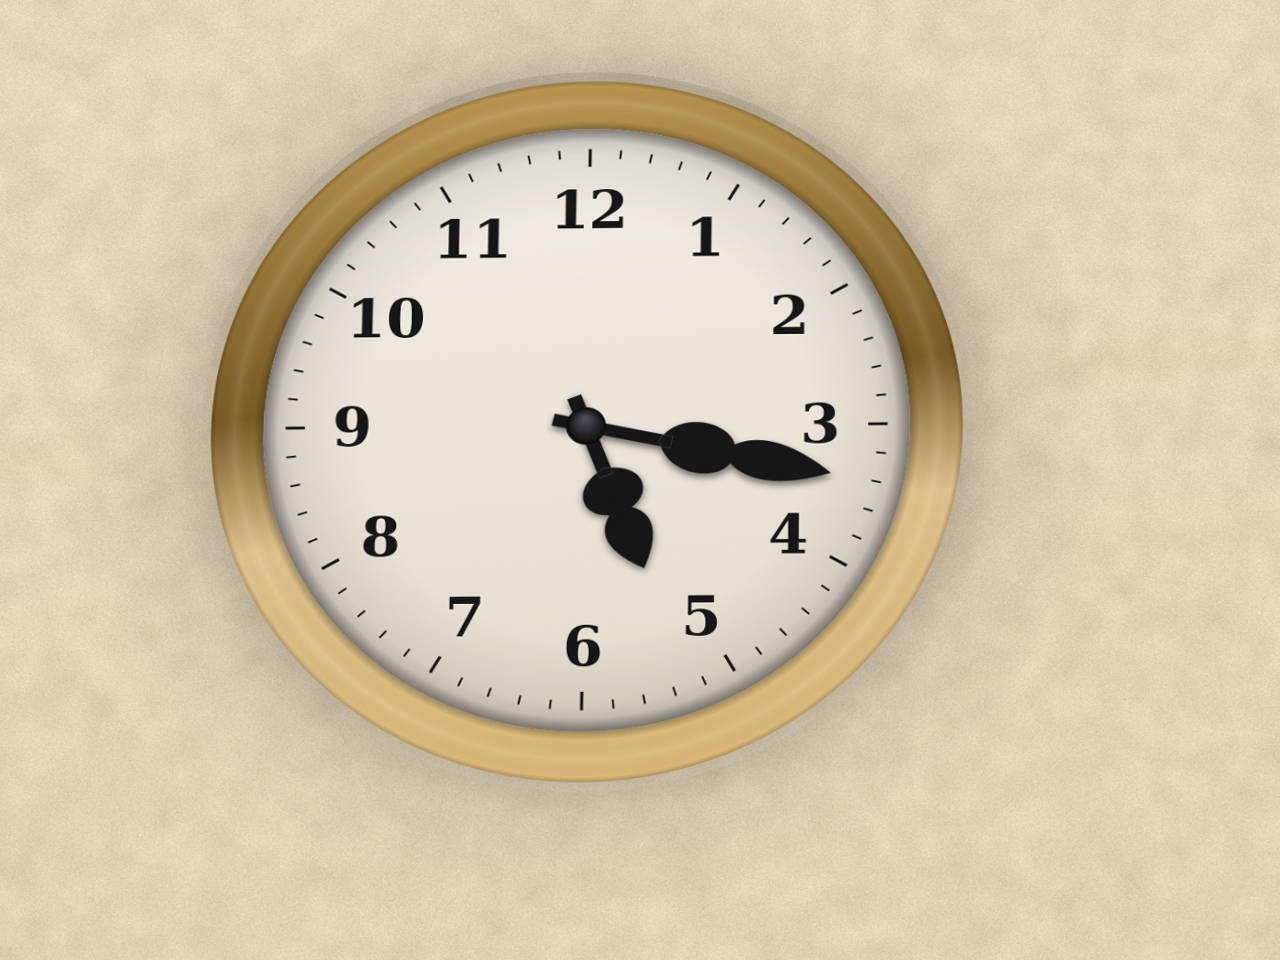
5:17
